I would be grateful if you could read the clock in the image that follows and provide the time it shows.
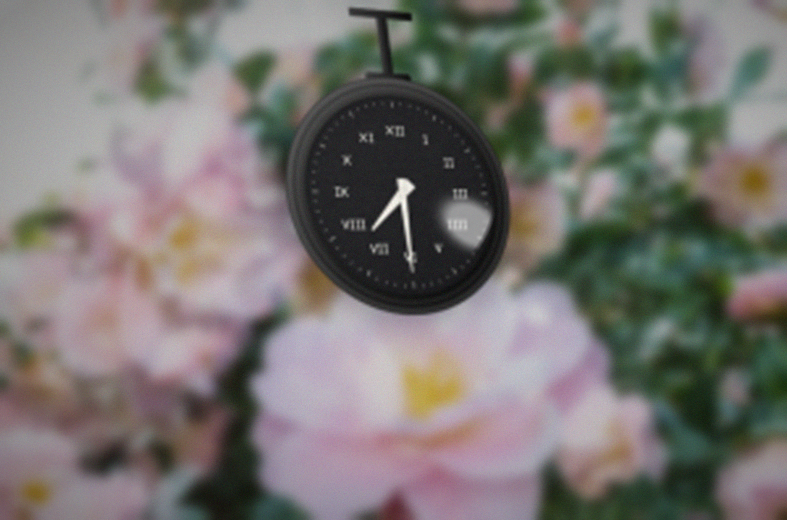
7:30
